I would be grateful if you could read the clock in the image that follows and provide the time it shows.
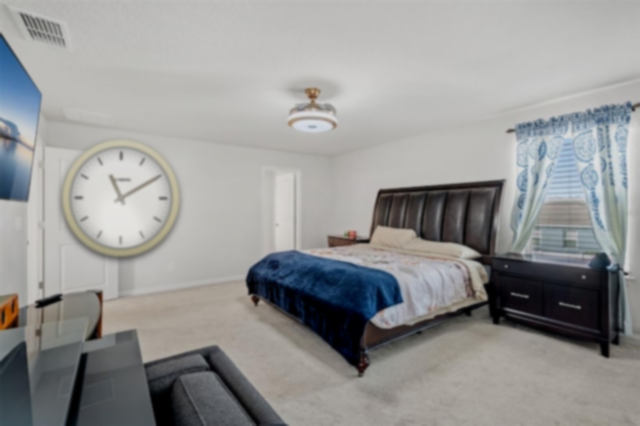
11:10
